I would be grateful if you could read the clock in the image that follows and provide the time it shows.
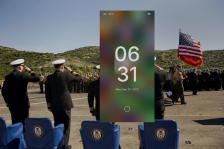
6:31
